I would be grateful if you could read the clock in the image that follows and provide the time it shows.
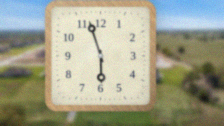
5:57
